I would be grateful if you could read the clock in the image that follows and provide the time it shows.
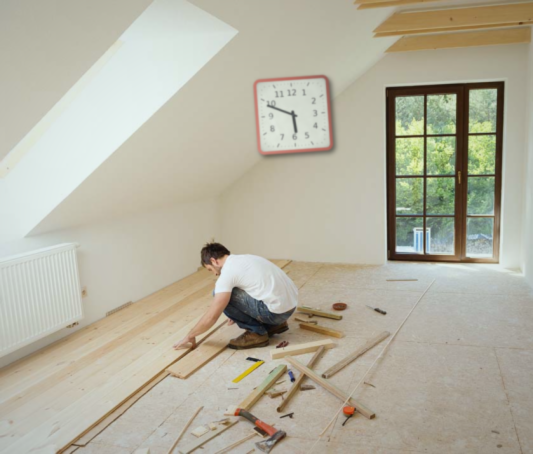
5:49
